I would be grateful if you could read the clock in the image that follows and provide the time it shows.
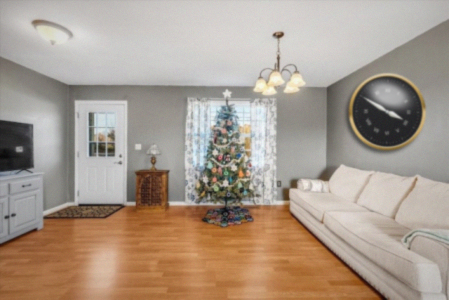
3:50
